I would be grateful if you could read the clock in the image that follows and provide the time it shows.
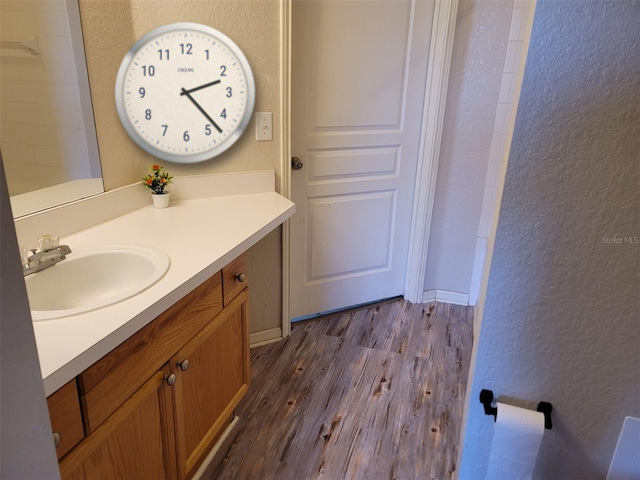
2:23
